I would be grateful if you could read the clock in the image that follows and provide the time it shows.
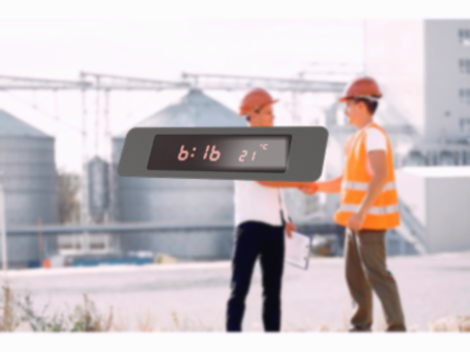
6:16
